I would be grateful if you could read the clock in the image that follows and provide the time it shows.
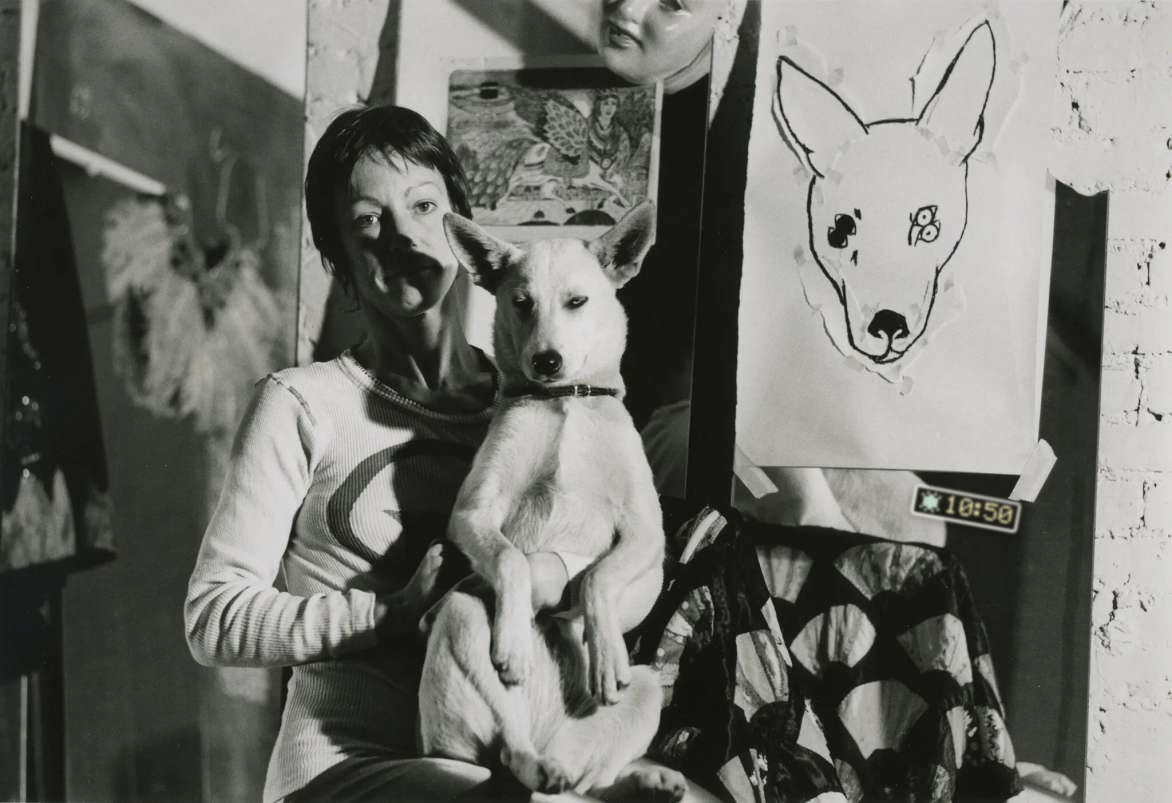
10:50
